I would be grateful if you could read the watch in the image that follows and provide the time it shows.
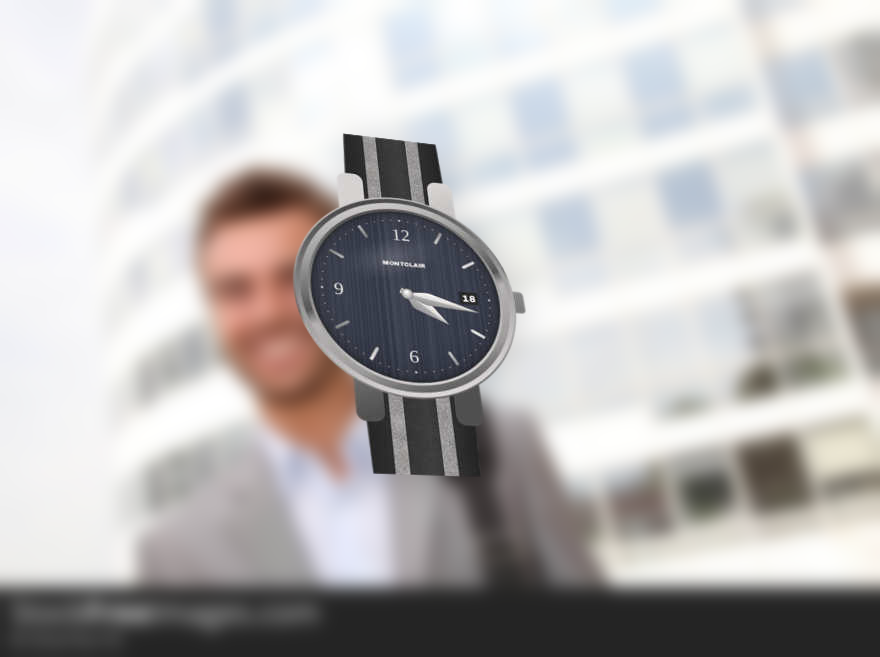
4:17
